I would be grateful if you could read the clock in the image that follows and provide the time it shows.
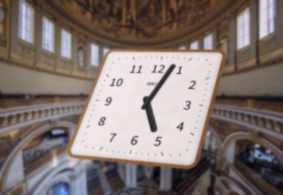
5:03
